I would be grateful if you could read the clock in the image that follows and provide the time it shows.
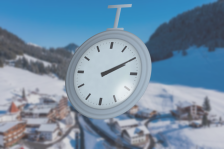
2:10
